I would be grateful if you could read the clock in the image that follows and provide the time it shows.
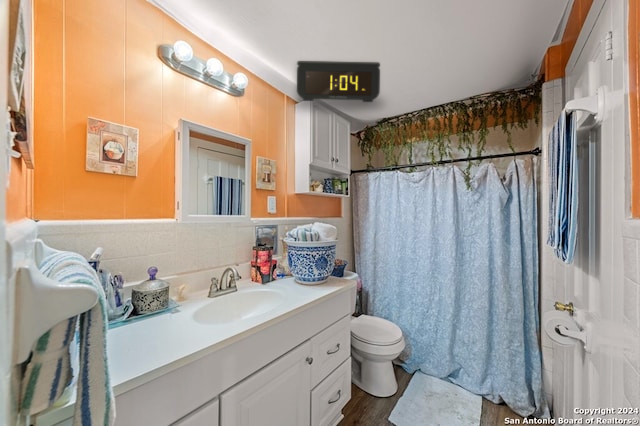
1:04
